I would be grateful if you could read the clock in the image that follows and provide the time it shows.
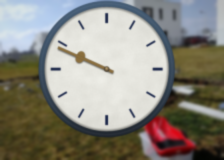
9:49
